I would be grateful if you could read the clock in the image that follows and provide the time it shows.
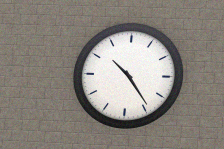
10:24
